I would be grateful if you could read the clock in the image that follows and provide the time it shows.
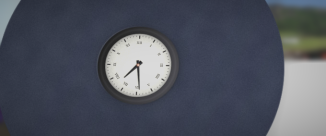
7:29
